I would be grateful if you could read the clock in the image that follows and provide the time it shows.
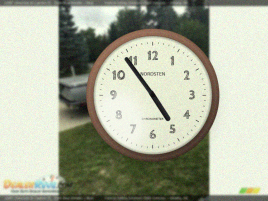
4:54
